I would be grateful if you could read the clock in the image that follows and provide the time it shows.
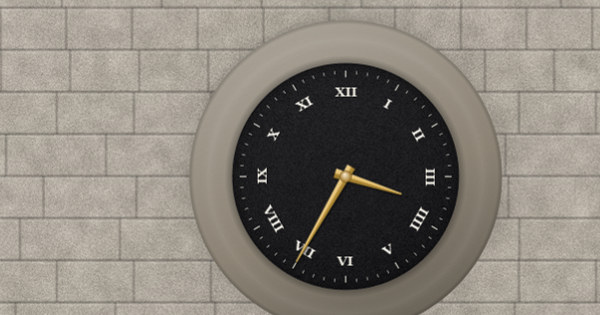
3:35
